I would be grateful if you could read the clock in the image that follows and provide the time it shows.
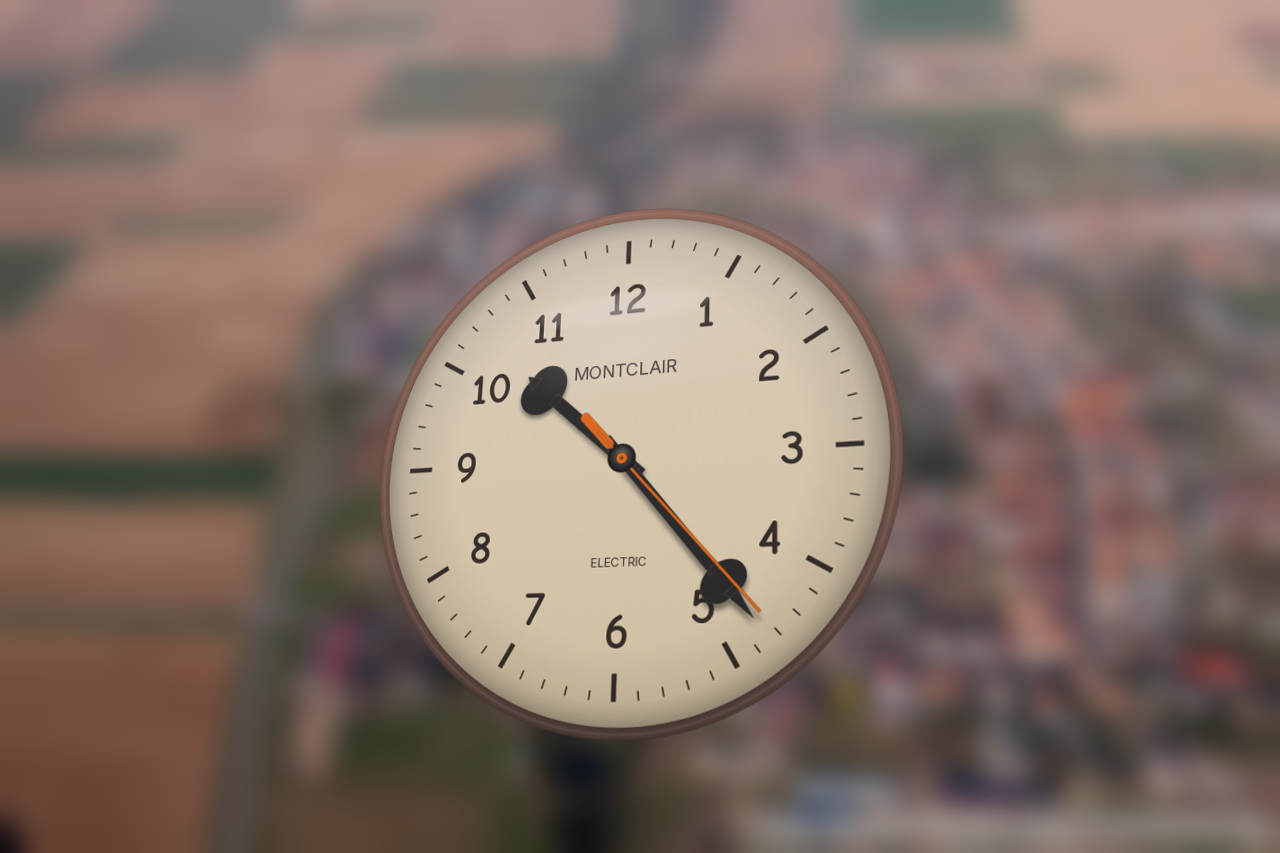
10:23:23
